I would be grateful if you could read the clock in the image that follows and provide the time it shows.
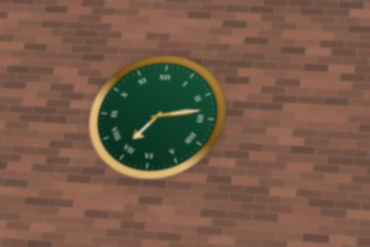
7:13
